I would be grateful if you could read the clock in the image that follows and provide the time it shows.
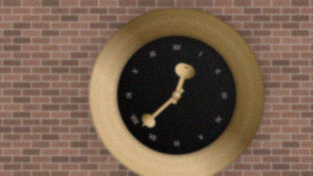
12:38
